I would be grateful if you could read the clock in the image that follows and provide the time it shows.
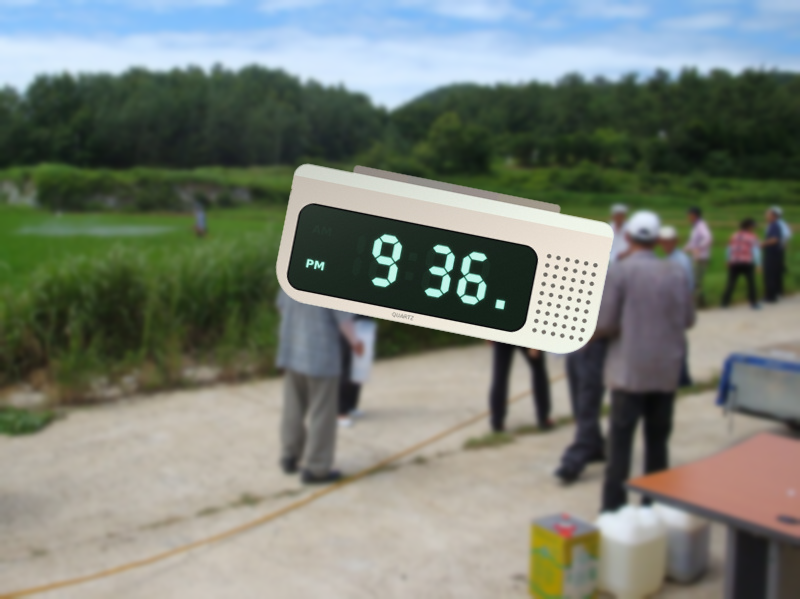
9:36
